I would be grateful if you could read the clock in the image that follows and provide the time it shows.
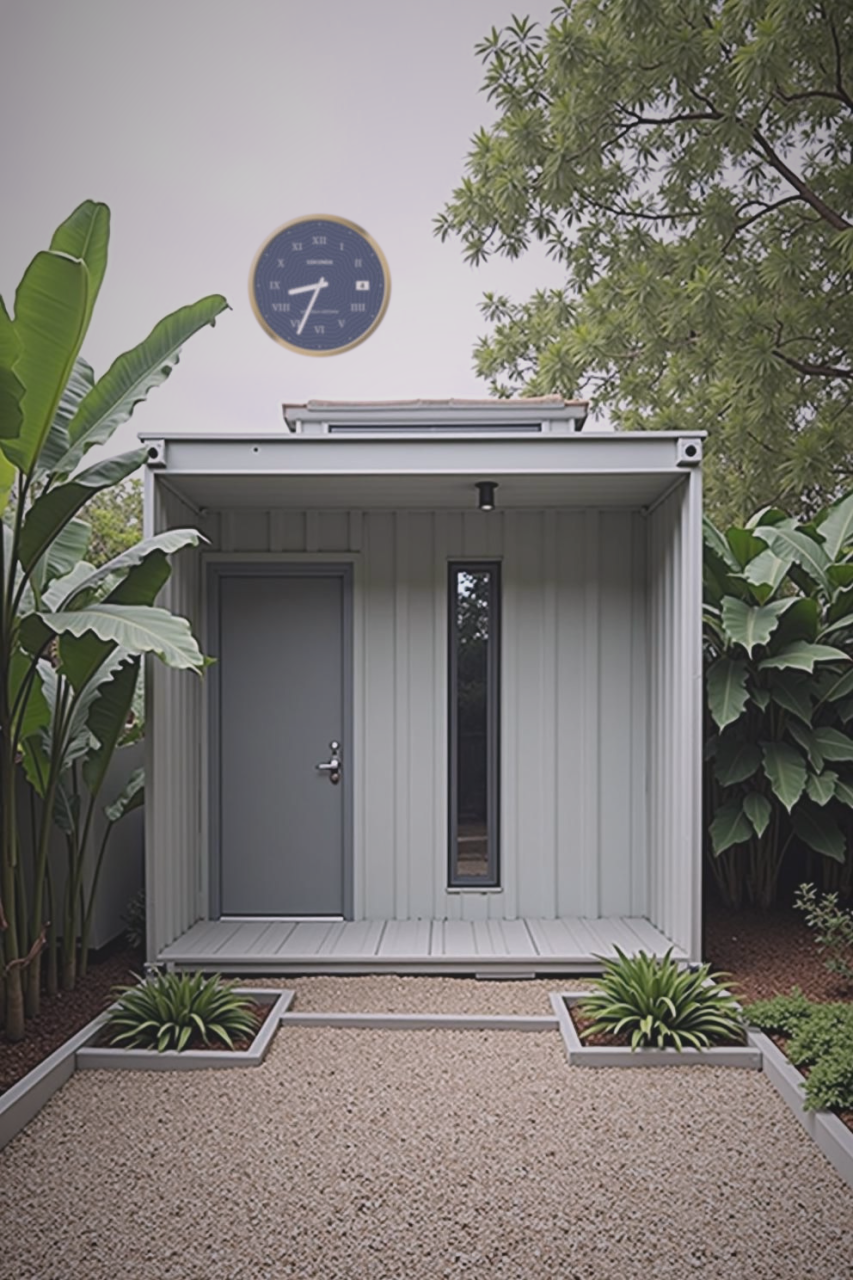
8:34
